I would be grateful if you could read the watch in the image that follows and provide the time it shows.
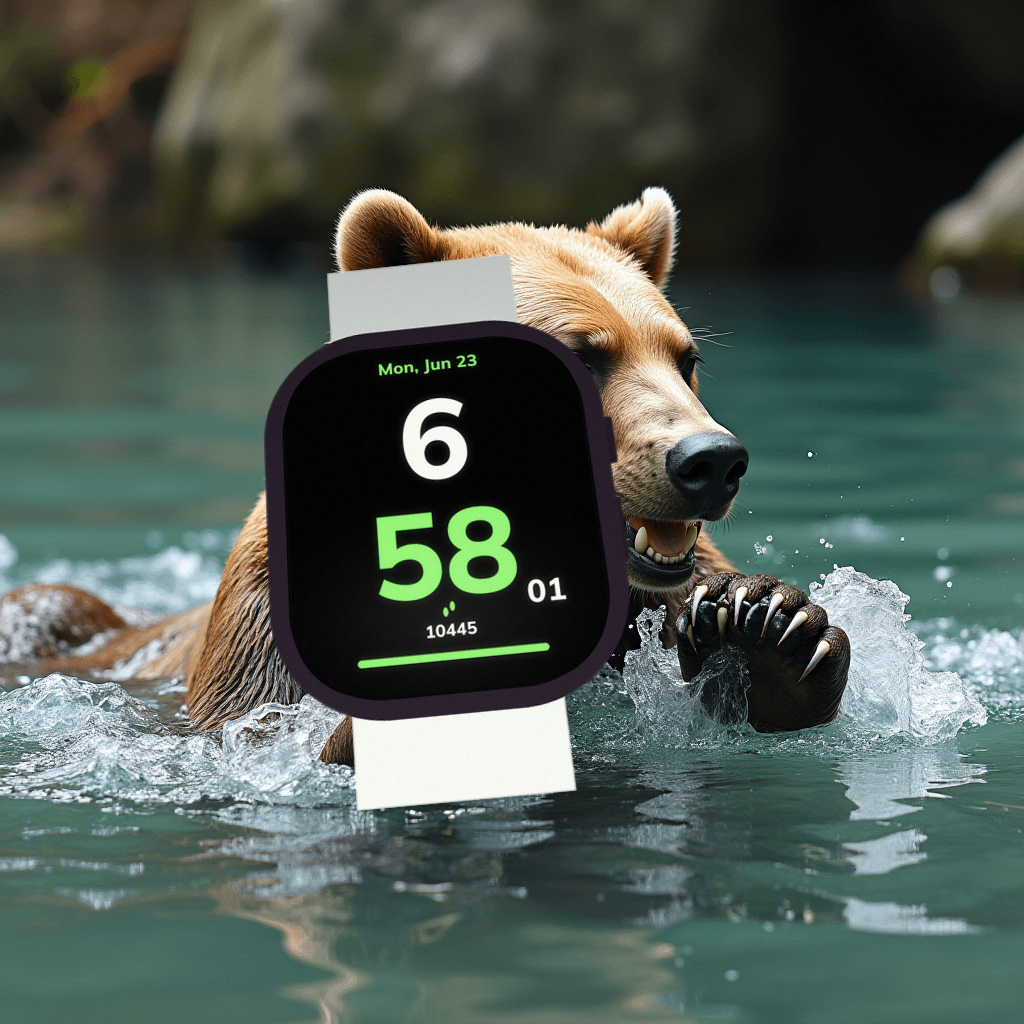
6:58:01
